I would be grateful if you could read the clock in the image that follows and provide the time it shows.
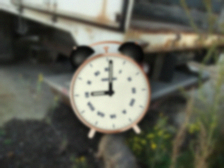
9:01
